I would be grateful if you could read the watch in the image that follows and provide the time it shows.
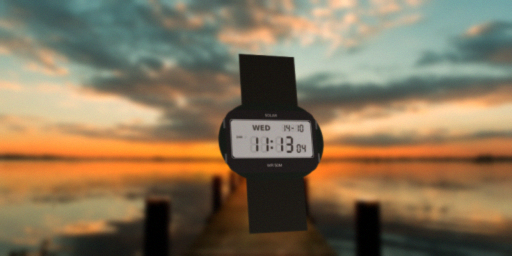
11:13
